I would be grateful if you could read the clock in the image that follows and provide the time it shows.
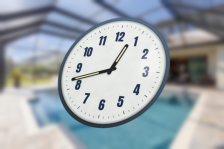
12:42
